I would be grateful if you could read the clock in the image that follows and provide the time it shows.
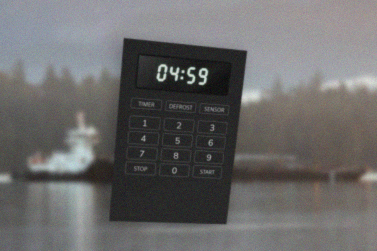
4:59
